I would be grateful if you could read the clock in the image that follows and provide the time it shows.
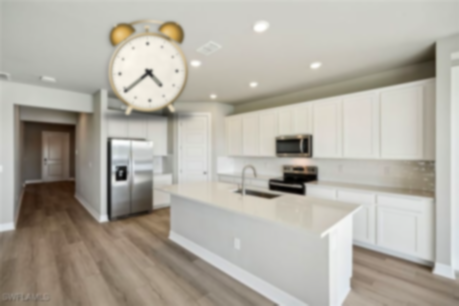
4:39
